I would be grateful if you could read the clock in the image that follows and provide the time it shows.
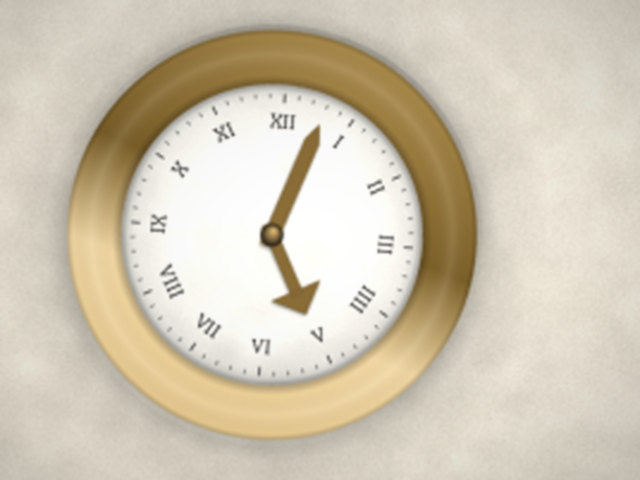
5:03
